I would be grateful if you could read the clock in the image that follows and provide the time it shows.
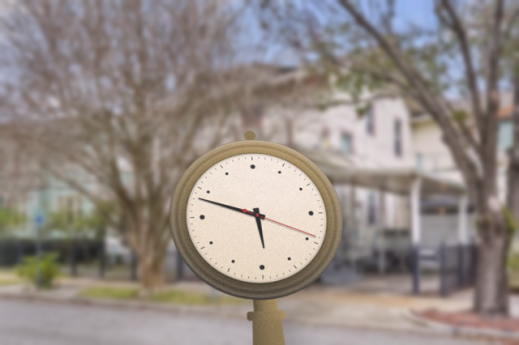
5:48:19
